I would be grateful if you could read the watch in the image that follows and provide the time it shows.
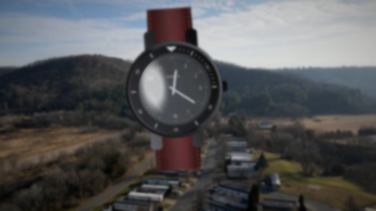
12:21
